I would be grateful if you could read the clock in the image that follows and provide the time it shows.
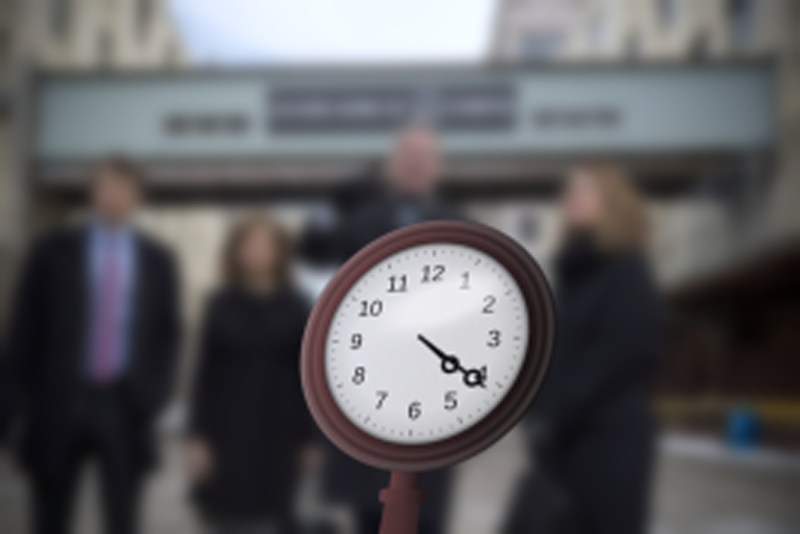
4:21
